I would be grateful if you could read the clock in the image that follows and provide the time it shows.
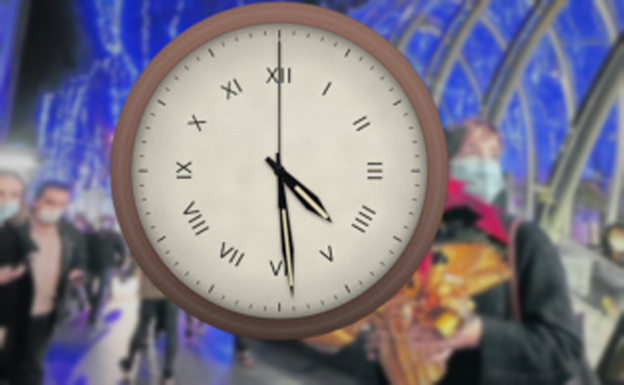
4:29:00
